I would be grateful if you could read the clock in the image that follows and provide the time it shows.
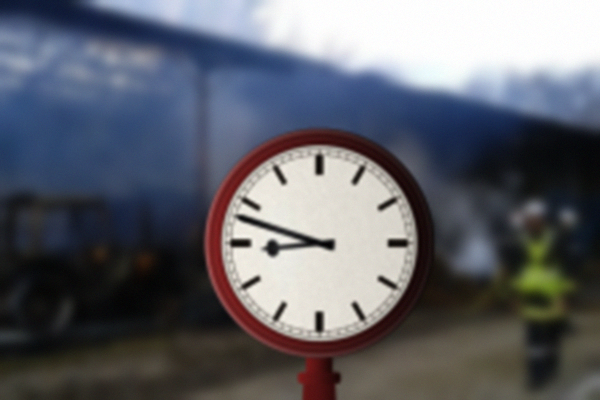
8:48
